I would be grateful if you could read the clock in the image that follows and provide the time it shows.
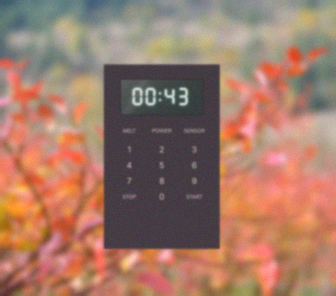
0:43
